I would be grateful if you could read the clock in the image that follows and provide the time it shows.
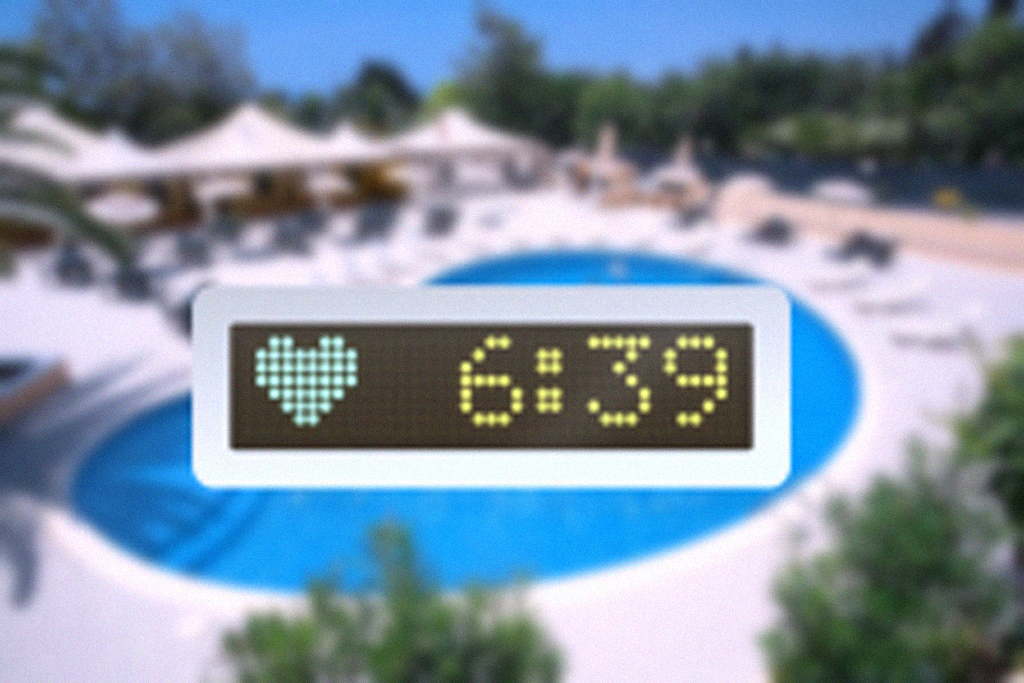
6:39
